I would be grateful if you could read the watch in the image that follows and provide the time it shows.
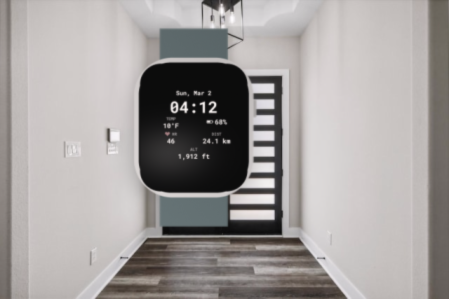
4:12
